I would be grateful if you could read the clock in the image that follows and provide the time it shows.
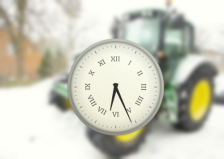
6:26
